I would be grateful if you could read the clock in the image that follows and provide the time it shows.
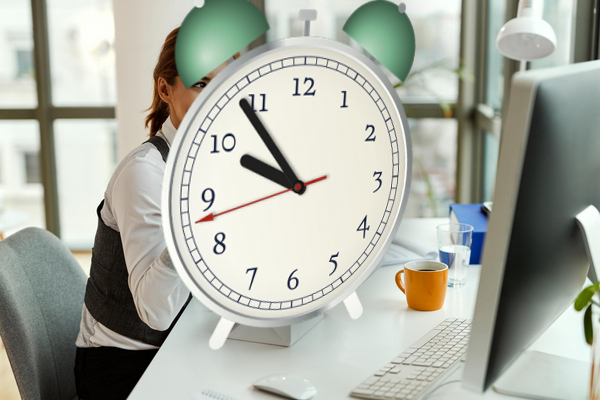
9:53:43
